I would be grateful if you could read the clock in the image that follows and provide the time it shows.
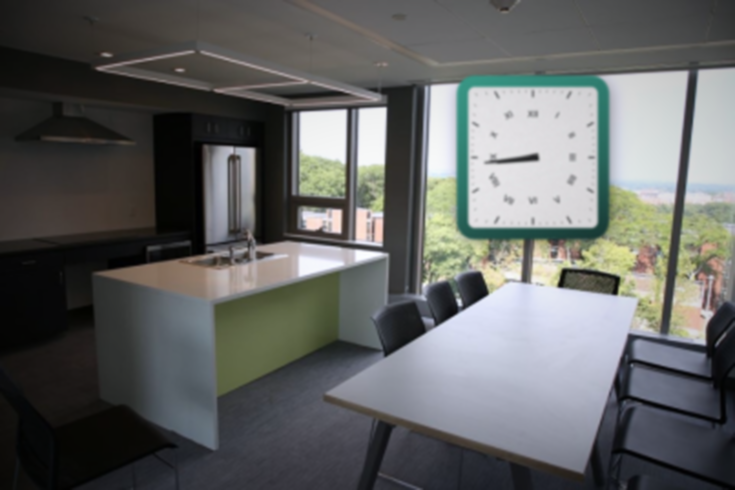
8:44
